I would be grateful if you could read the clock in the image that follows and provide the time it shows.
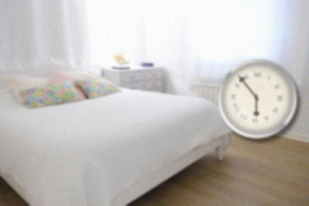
5:53
